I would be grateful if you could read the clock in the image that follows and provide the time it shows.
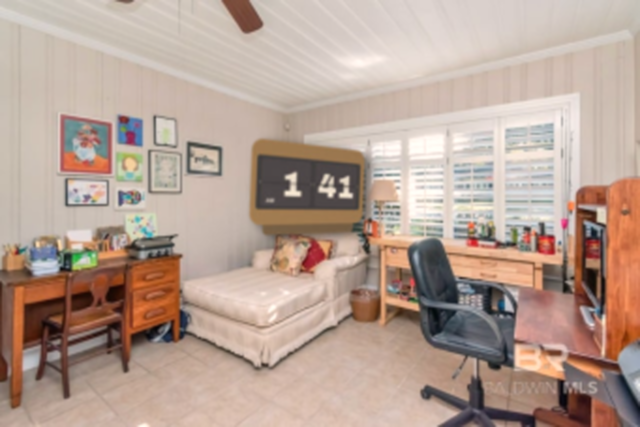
1:41
